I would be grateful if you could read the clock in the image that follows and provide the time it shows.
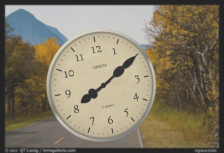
8:10
